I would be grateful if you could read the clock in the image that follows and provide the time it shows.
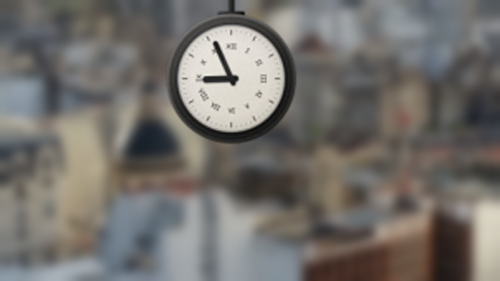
8:56
